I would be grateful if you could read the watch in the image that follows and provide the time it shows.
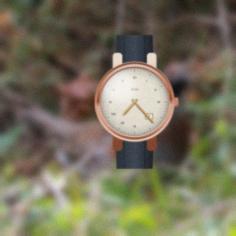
7:23
